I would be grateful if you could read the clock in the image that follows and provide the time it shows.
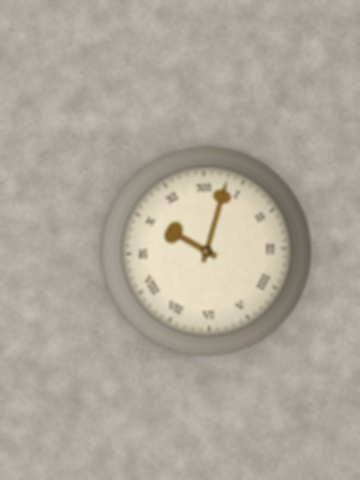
10:03
